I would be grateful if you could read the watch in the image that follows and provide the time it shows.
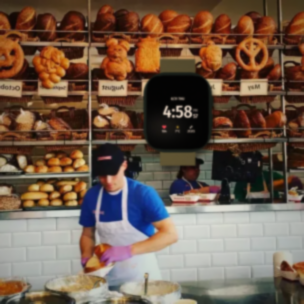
4:58
